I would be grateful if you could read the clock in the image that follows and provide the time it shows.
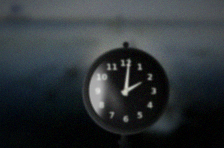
2:01
